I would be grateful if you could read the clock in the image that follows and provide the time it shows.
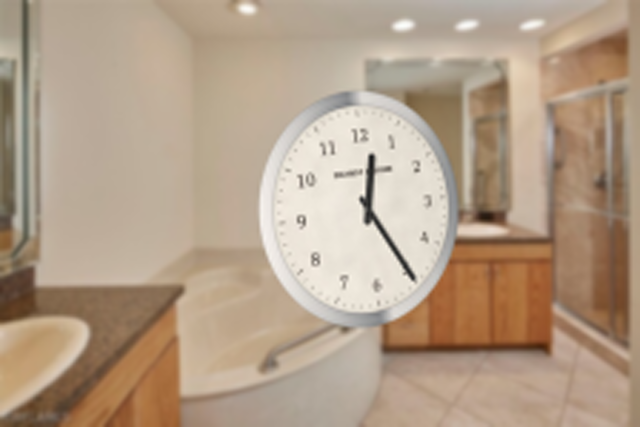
12:25
